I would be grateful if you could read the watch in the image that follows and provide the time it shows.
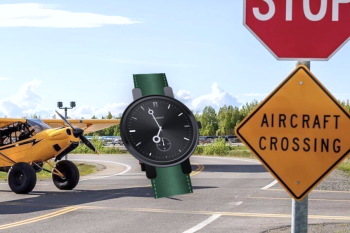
6:57
